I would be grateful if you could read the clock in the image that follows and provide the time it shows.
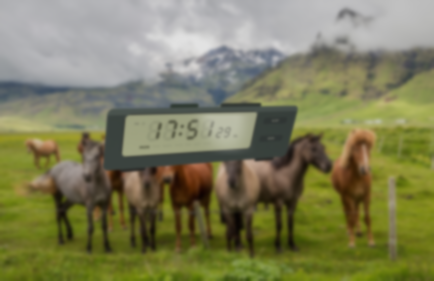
17:51
